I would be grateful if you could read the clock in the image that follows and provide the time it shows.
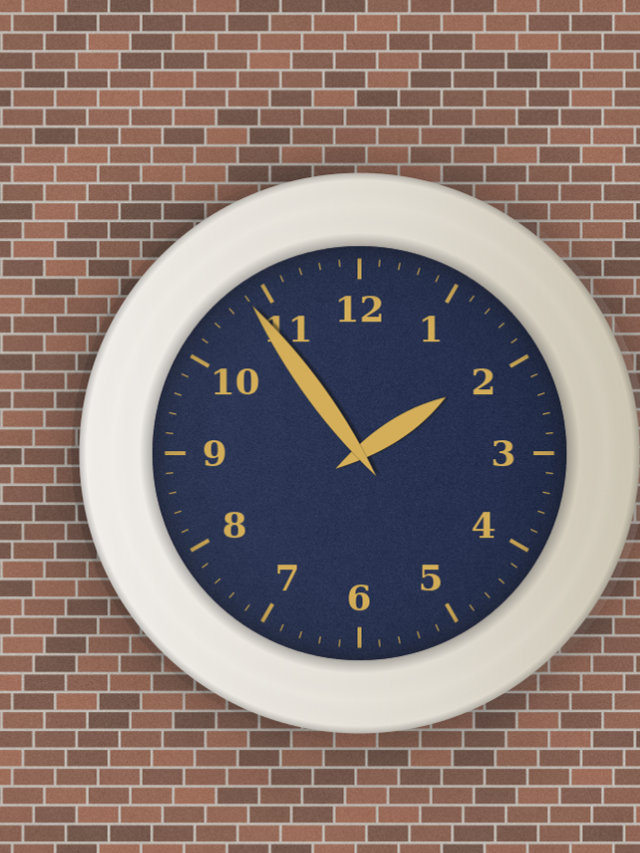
1:54
